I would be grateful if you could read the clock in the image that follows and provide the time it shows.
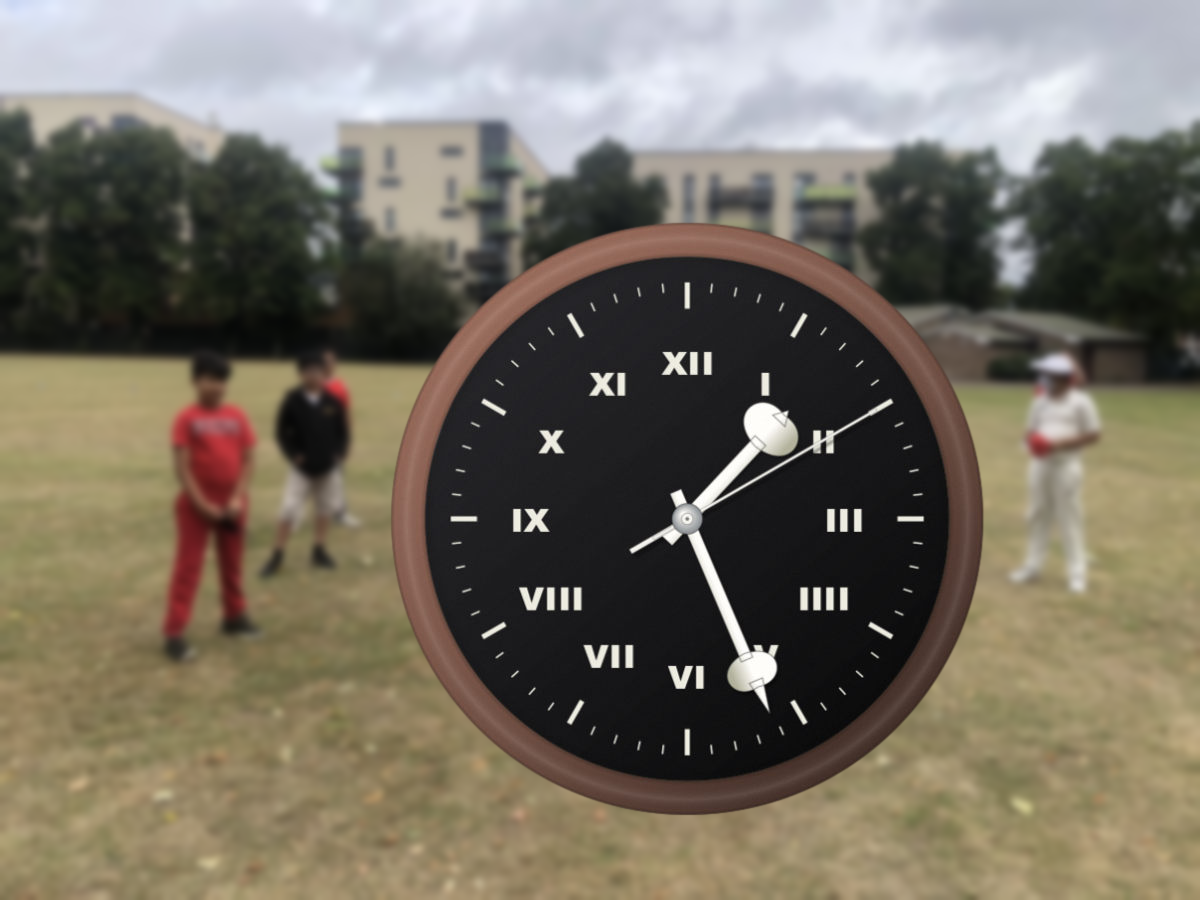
1:26:10
